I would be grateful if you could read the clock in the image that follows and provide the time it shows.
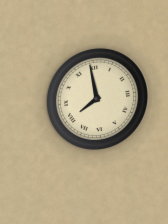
7:59
